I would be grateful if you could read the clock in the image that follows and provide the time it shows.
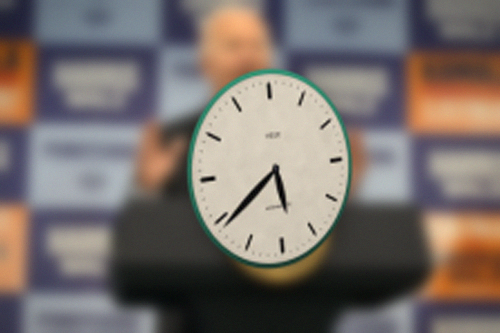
5:39
